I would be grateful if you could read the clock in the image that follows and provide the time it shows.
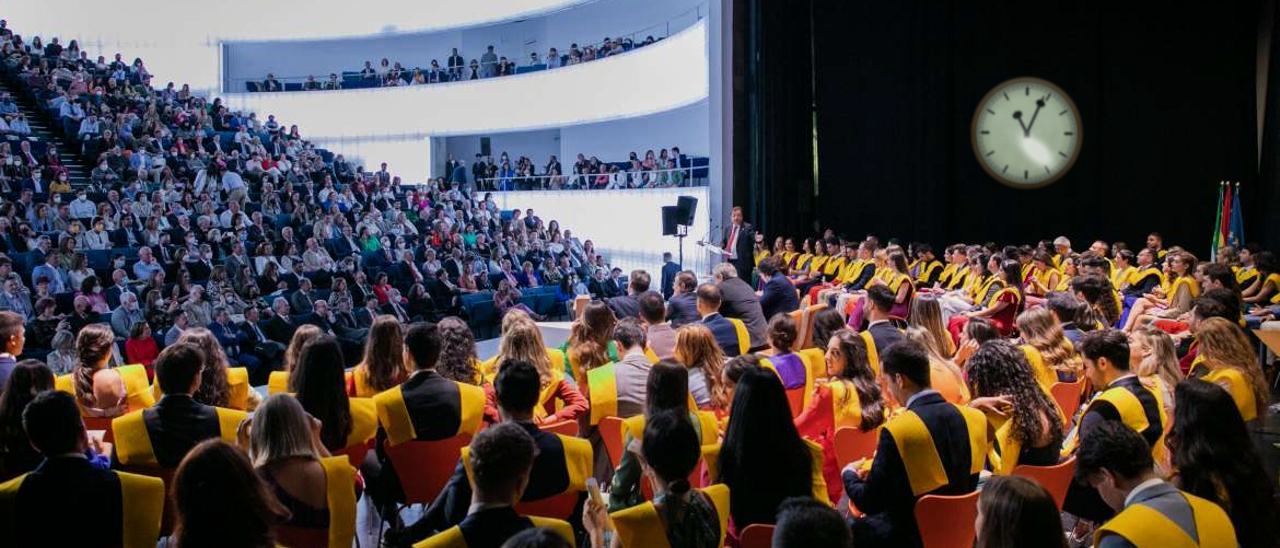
11:04
